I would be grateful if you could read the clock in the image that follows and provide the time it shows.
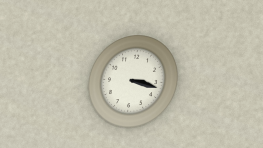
3:17
